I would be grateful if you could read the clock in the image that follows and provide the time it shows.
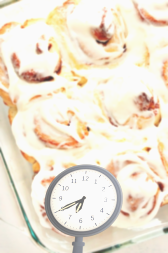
6:40
